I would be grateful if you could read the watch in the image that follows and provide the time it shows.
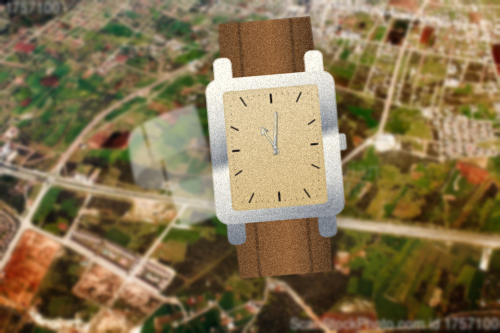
11:01
